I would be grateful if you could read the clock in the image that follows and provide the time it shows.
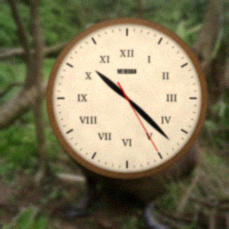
10:22:25
